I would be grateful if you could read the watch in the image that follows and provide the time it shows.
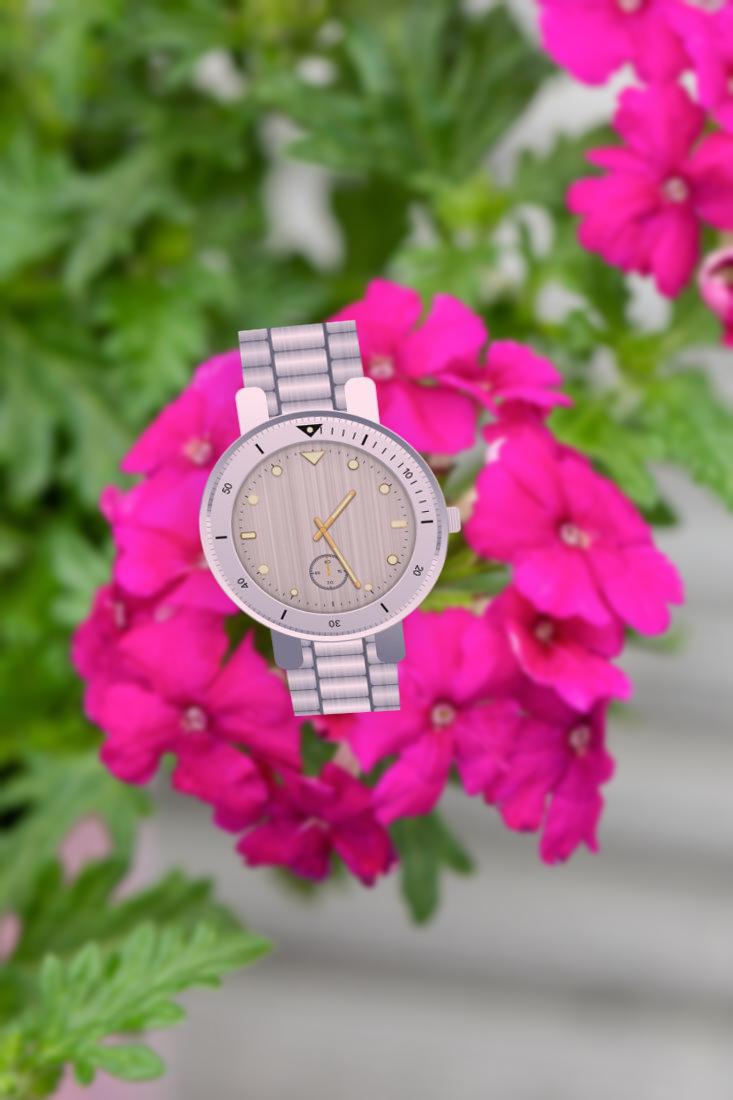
1:26
